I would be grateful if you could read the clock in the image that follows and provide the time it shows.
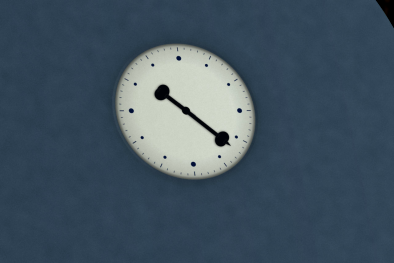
10:22
